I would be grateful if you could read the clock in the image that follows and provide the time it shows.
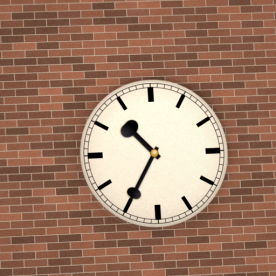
10:35
